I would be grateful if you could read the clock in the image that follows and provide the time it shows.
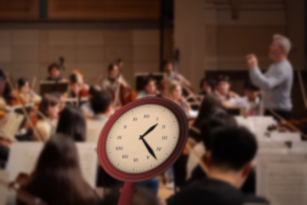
1:23
